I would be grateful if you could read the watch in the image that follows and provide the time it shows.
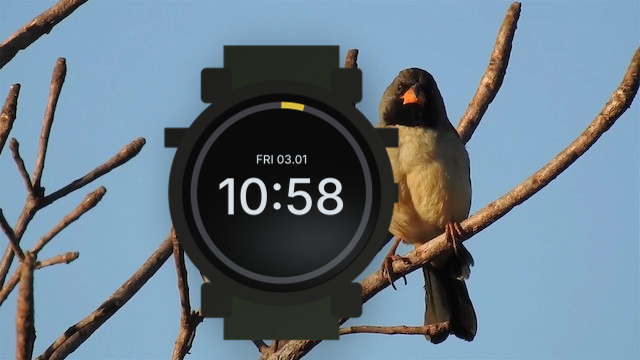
10:58
